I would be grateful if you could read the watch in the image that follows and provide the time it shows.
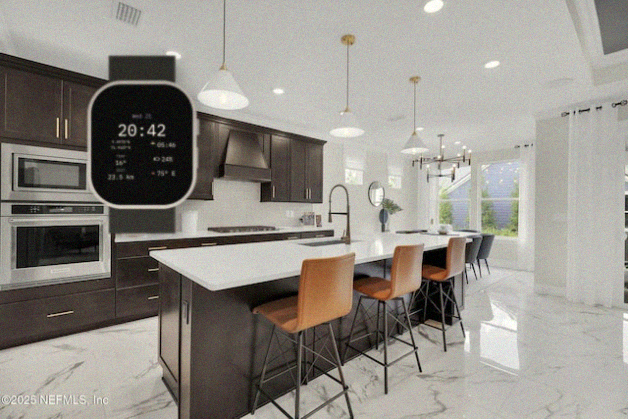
20:42
